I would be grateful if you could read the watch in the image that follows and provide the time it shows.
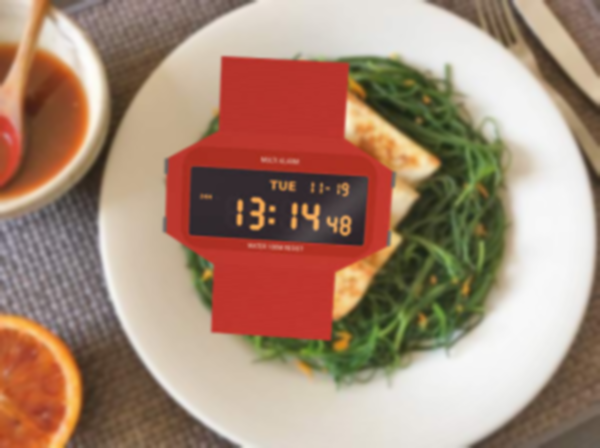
13:14:48
